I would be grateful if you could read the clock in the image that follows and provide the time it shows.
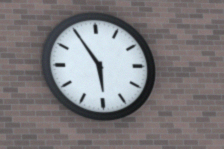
5:55
